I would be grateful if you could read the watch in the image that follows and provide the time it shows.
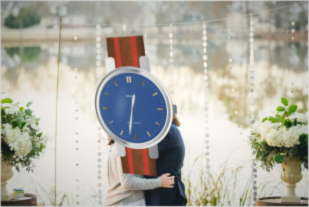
12:32
